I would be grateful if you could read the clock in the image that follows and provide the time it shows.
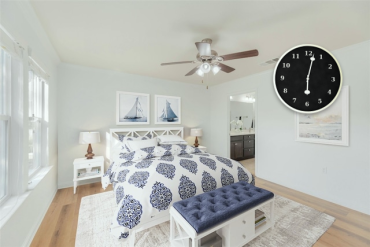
6:02
